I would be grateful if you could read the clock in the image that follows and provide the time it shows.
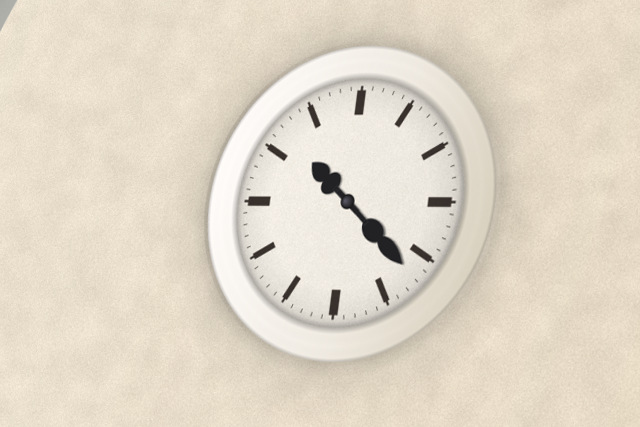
10:22
